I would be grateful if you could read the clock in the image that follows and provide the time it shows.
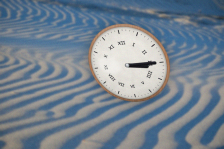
3:15
